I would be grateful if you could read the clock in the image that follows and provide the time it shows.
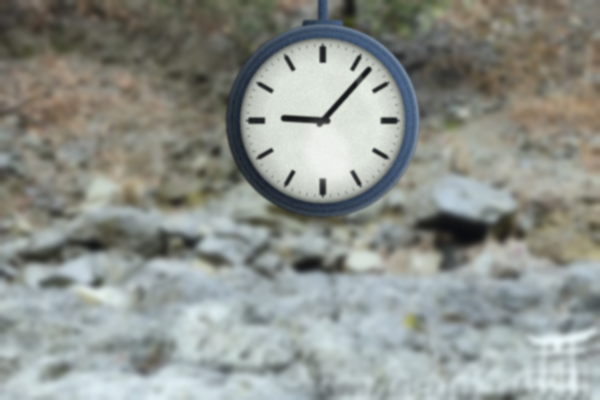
9:07
